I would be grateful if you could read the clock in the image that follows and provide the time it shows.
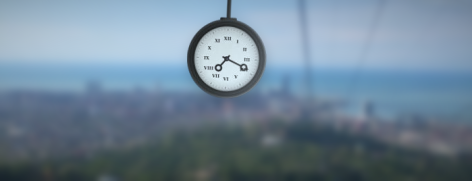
7:19
